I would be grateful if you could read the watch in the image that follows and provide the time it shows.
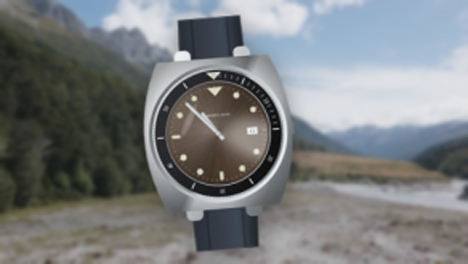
10:53
